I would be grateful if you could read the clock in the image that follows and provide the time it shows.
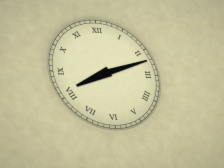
8:12
